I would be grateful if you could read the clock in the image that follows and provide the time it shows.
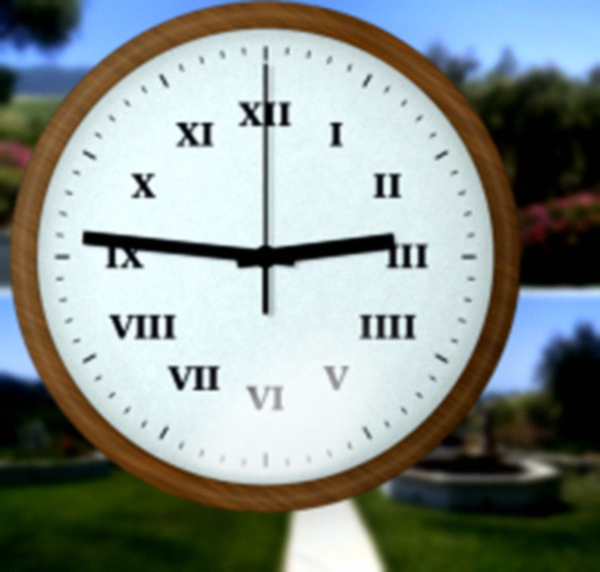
2:46:00
